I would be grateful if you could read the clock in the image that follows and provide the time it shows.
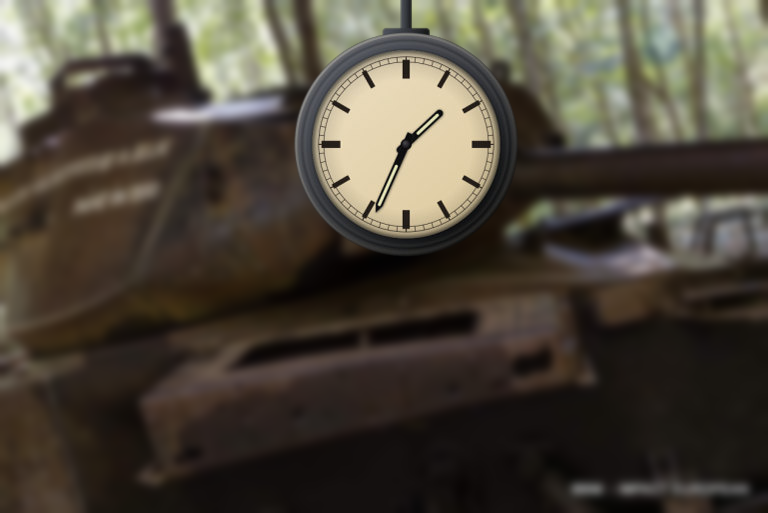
1:34
